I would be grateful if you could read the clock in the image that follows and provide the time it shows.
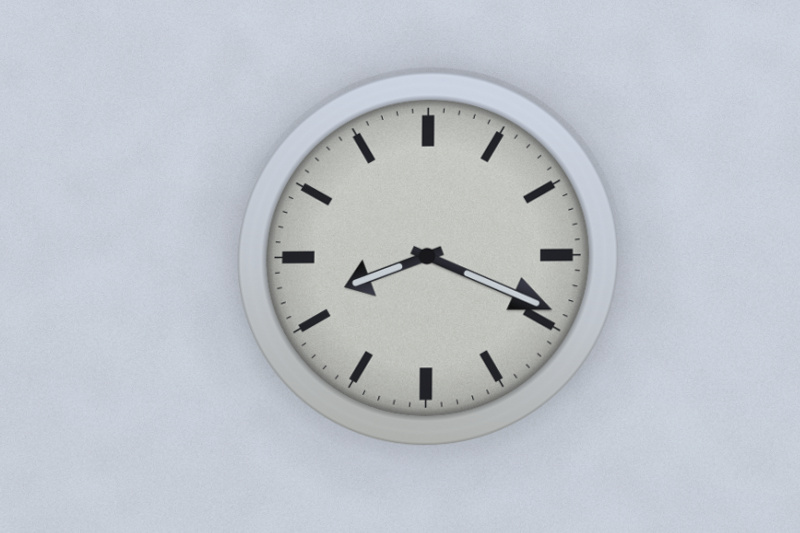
8:19
